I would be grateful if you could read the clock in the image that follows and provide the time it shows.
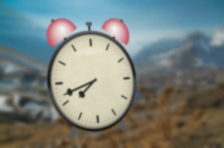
7:42
